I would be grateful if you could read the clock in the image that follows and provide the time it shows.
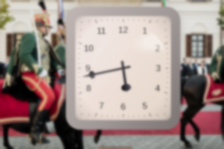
5:43
